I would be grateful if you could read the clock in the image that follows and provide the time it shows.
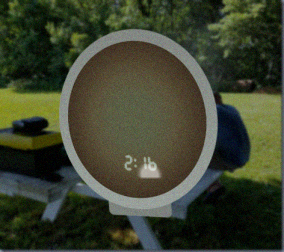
2:16
